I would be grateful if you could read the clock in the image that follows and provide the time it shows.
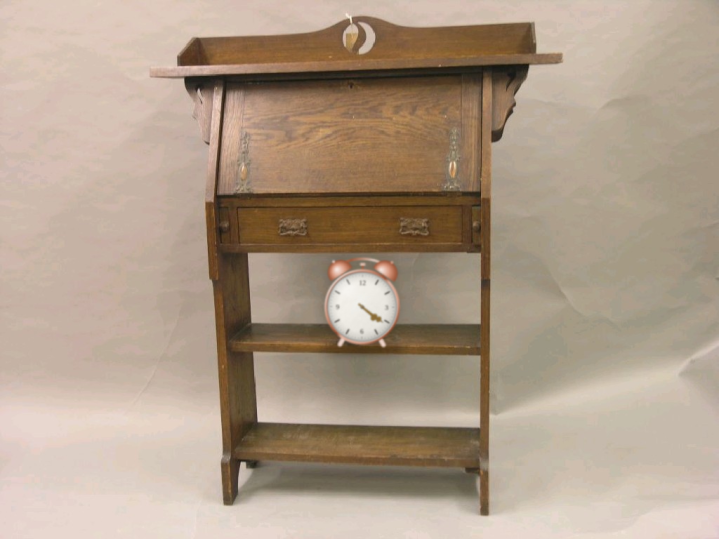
4:21
